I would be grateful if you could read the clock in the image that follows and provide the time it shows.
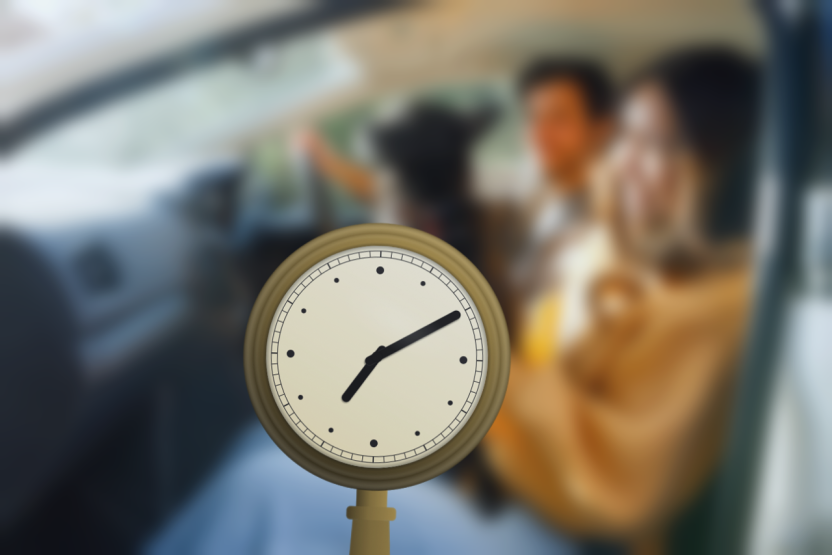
7:10
